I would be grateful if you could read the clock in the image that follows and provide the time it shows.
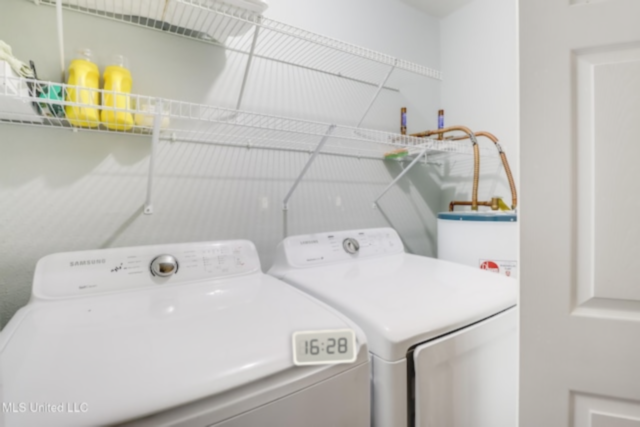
16:28
